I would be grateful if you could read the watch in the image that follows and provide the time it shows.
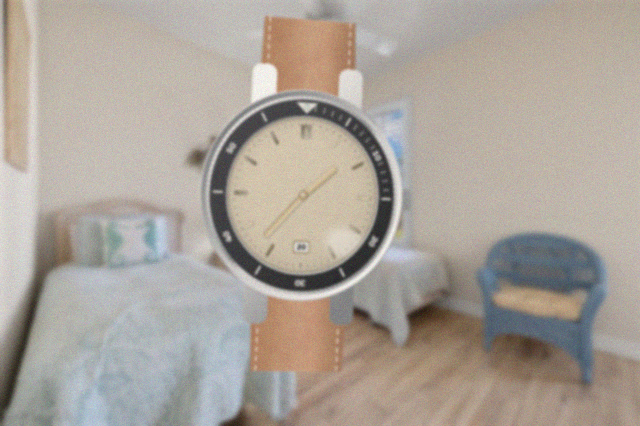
1:37
